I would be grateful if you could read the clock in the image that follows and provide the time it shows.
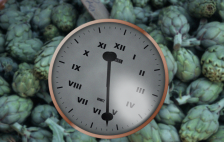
11:27
